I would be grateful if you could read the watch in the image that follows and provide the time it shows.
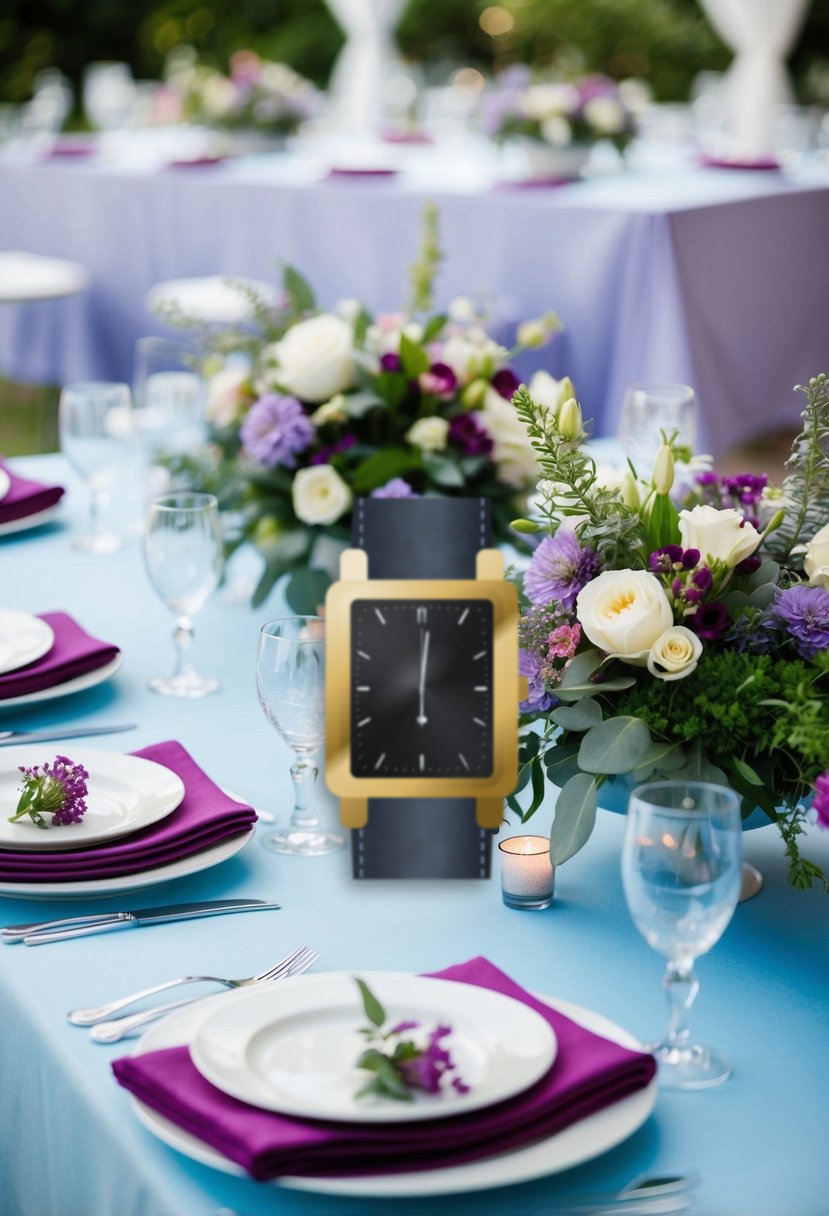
6:01:00
